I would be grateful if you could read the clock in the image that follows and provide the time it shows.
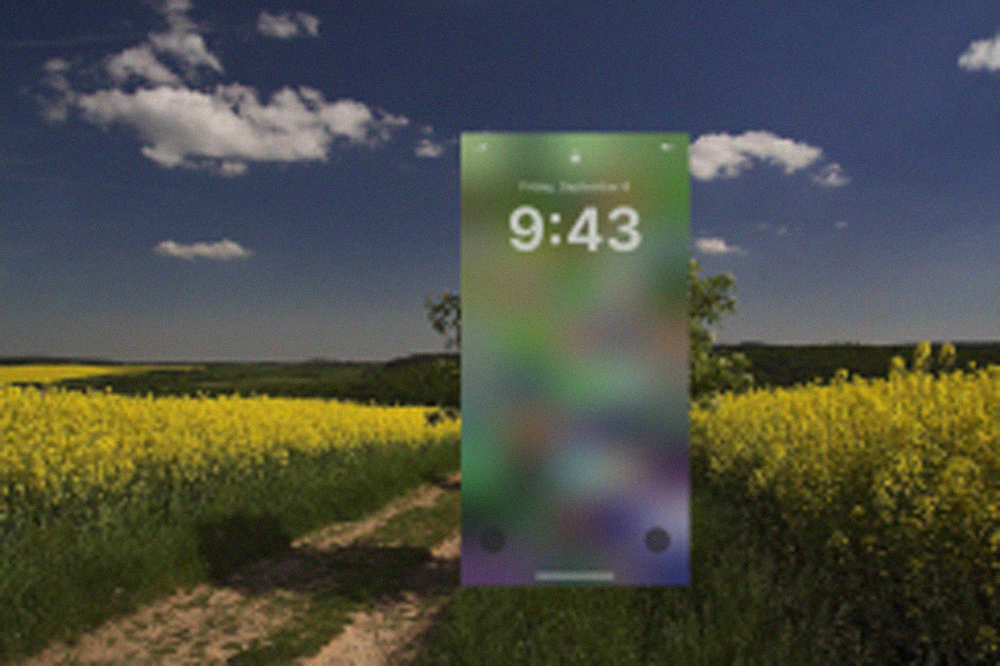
9:43
